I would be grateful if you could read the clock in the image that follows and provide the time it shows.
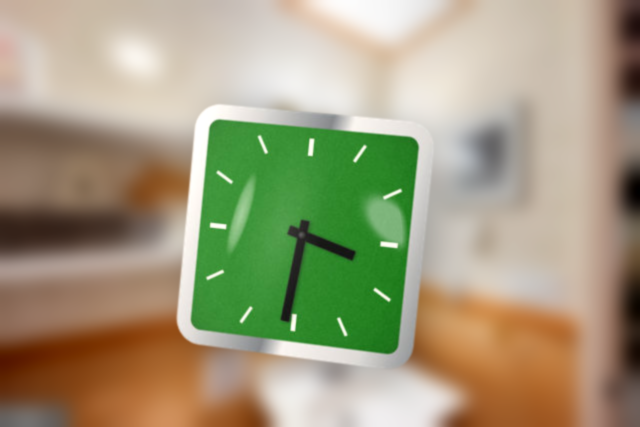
3:31
